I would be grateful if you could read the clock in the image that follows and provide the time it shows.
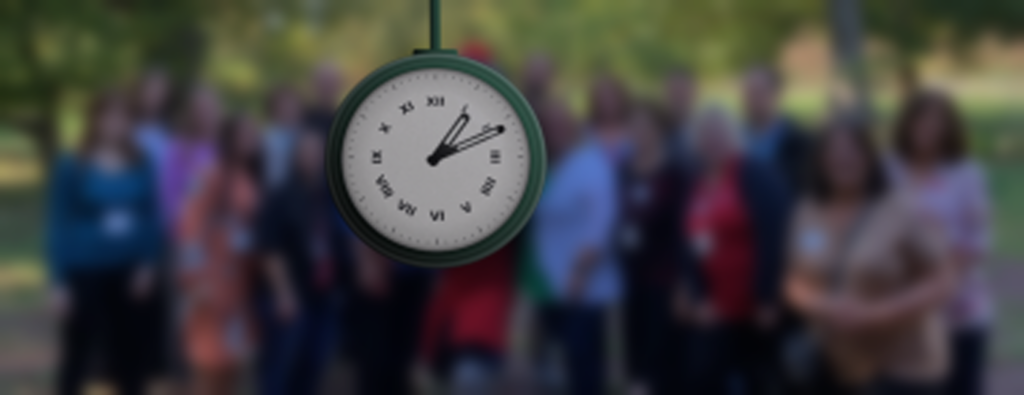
1:11
